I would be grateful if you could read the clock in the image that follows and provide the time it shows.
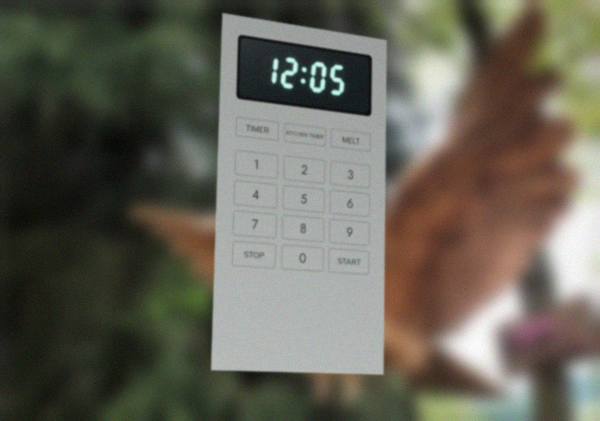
12:05
